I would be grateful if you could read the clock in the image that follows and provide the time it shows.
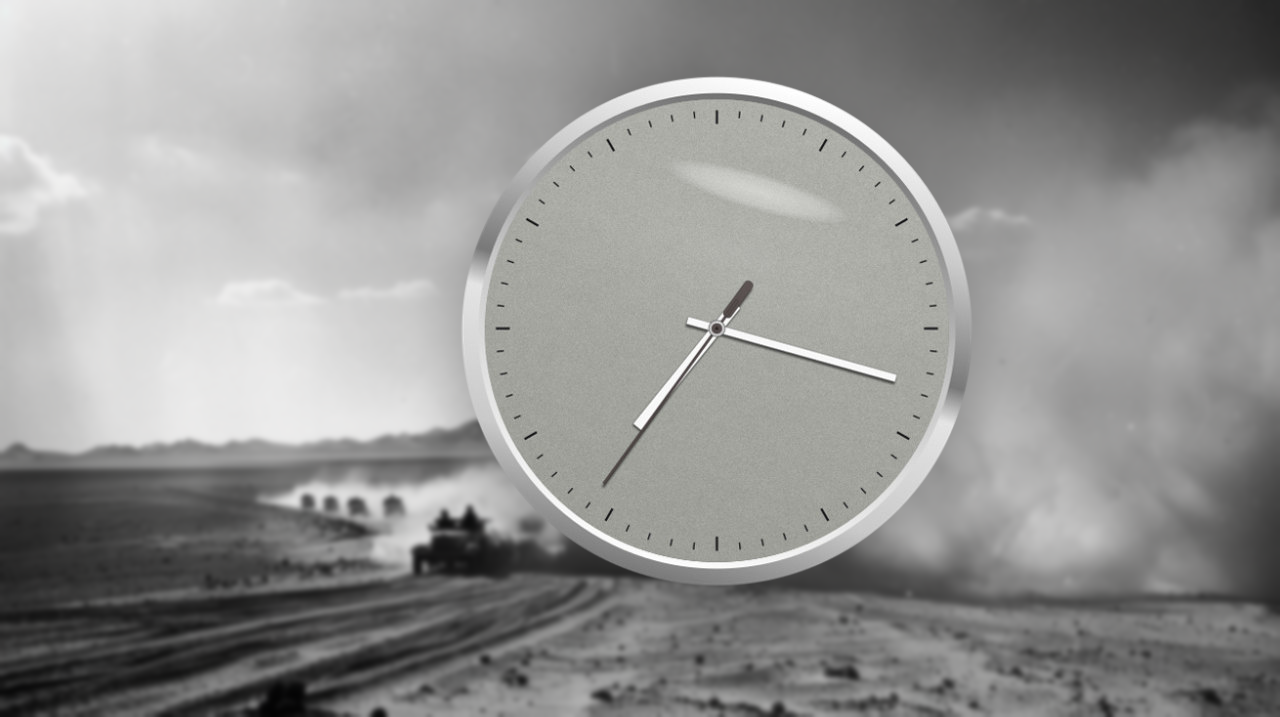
7:17:36
